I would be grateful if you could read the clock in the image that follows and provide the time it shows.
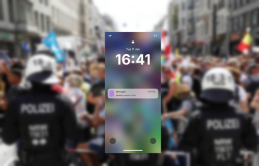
16:41
